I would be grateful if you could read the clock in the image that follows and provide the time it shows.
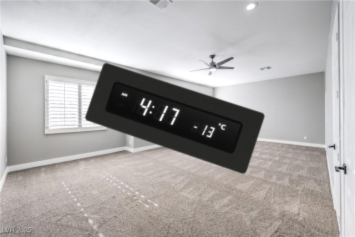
4:17
